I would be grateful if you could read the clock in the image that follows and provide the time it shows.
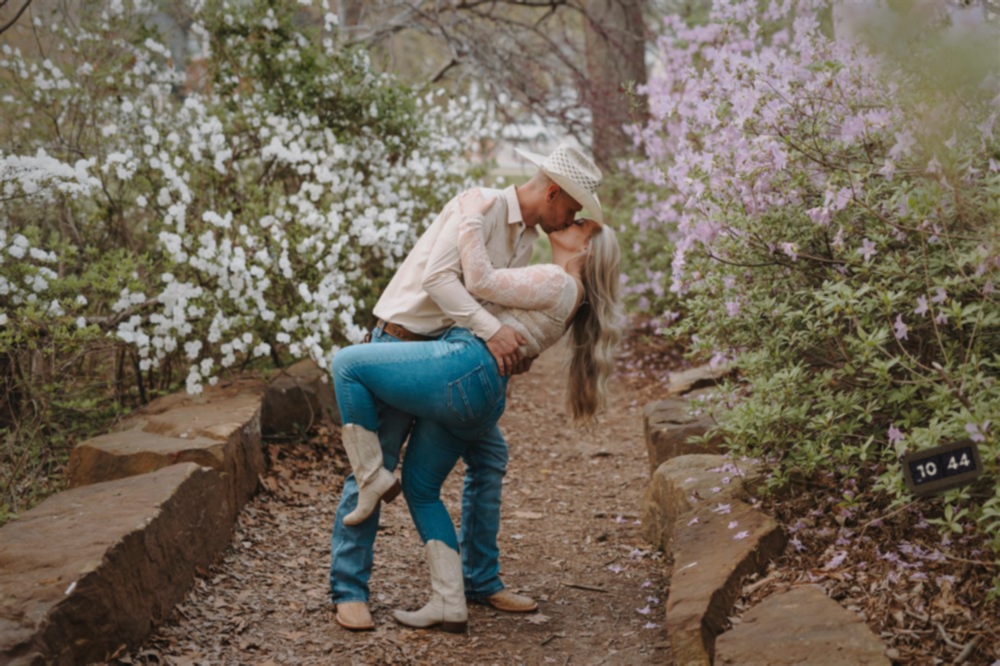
10:44
